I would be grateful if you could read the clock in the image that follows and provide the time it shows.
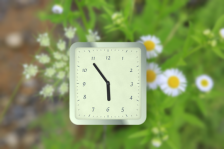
5:54
